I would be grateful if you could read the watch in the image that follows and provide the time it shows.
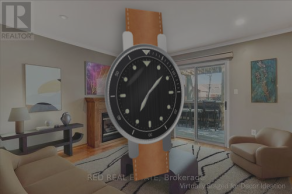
7:08
